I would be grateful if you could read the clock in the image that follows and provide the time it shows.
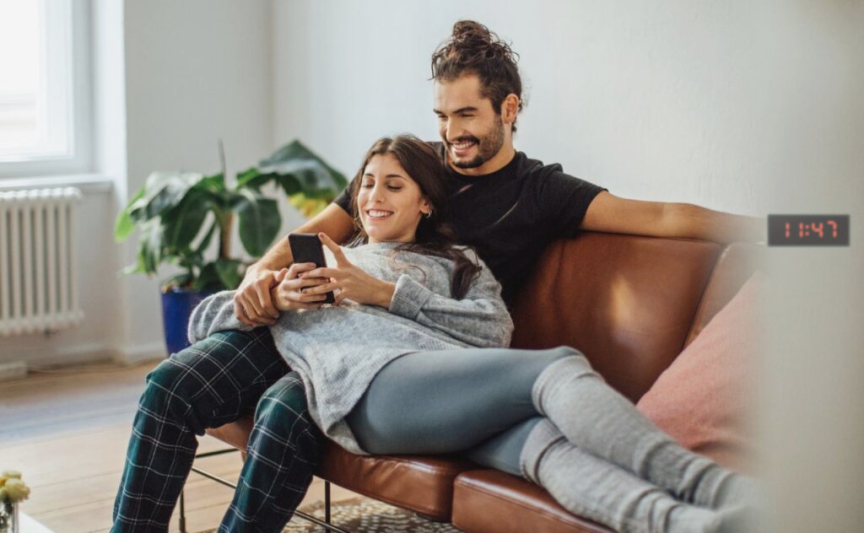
11:47
